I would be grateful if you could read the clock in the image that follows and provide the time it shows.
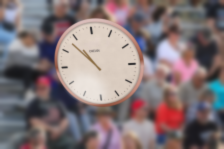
10:53
